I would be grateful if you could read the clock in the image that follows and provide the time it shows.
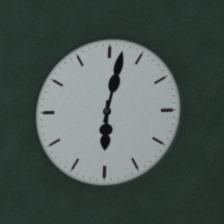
6:02
